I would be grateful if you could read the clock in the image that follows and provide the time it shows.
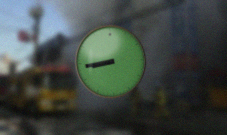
8:44
